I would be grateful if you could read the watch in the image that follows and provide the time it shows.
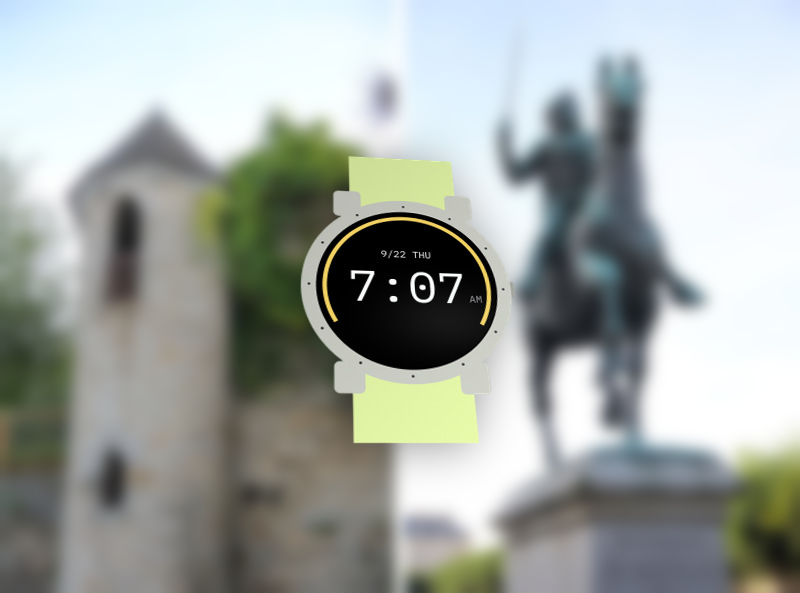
7:07
